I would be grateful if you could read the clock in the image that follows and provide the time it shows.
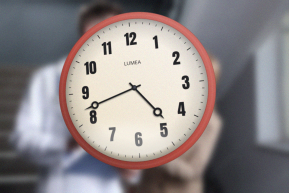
4:42
